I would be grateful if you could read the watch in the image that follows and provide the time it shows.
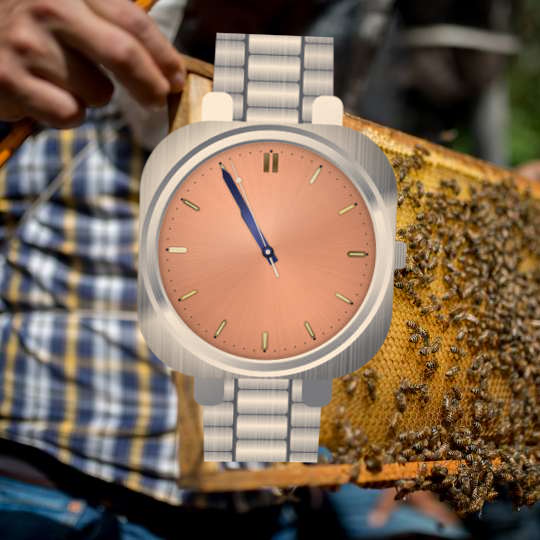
10:54:56
